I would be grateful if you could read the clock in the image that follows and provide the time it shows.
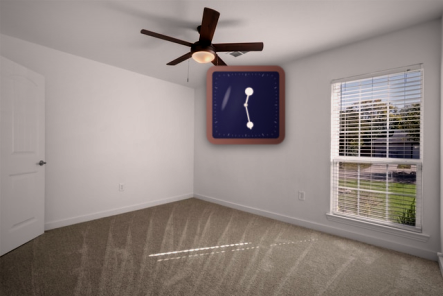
12:28
